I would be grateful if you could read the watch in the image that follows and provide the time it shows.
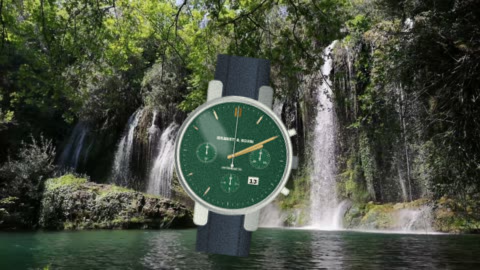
2:10
